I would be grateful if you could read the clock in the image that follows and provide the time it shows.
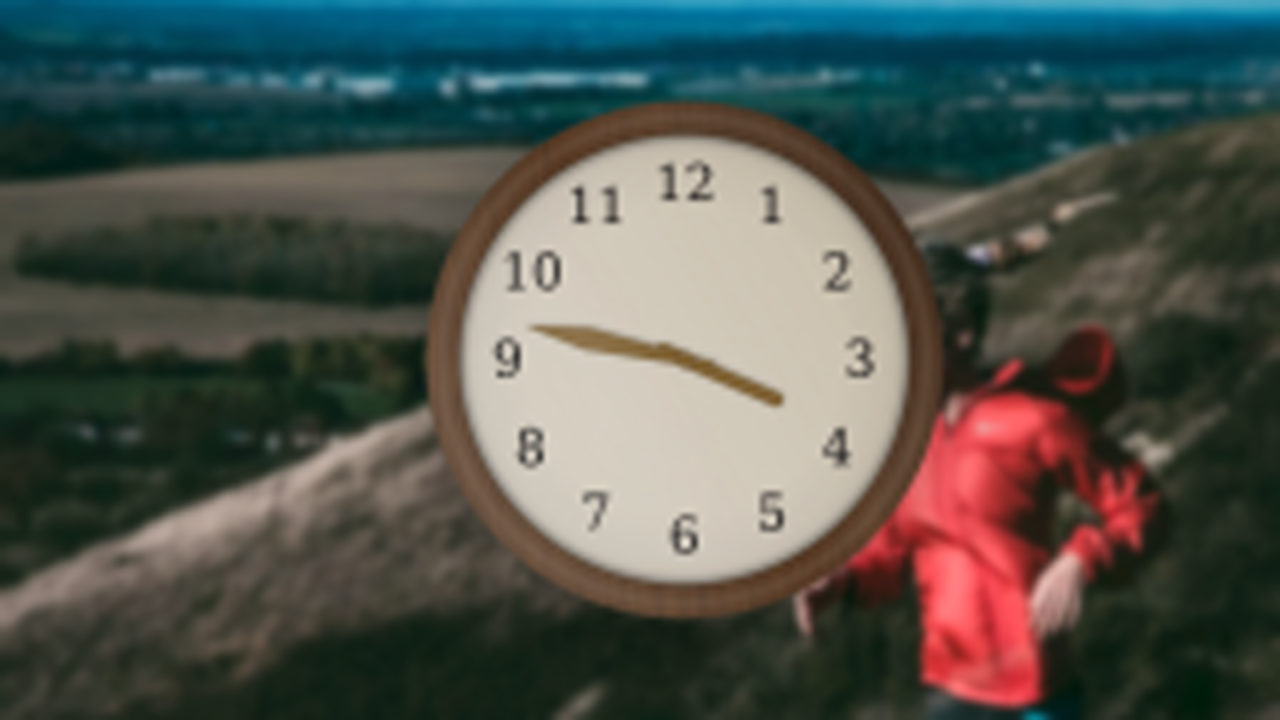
3:47
